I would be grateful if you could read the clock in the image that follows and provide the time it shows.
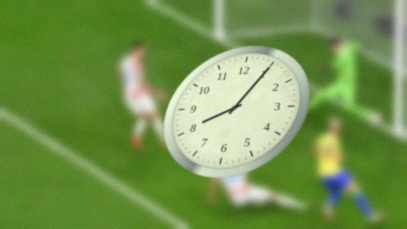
8:05
